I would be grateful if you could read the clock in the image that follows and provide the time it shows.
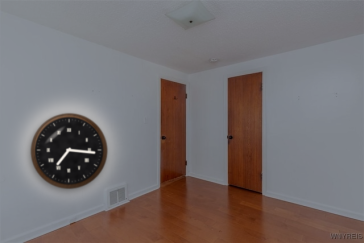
7:16
